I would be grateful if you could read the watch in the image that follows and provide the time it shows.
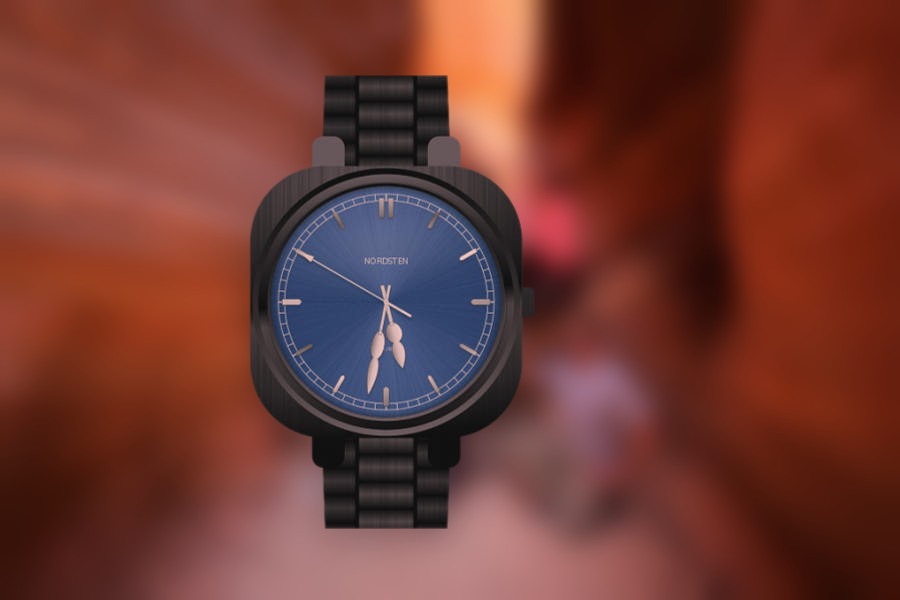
5:31:50
